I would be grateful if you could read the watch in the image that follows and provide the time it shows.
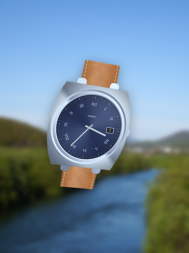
3:36
